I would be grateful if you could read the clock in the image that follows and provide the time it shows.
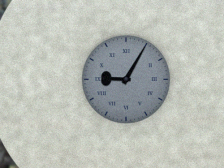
9:05
